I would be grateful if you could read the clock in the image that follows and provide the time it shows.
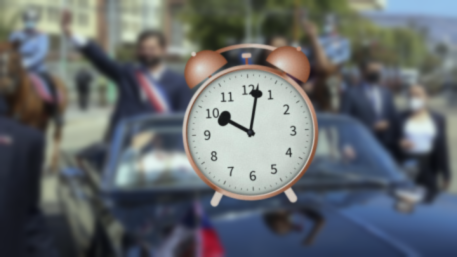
10:02
